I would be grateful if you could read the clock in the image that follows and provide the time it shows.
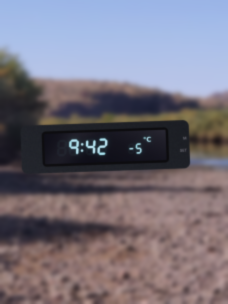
9:42
